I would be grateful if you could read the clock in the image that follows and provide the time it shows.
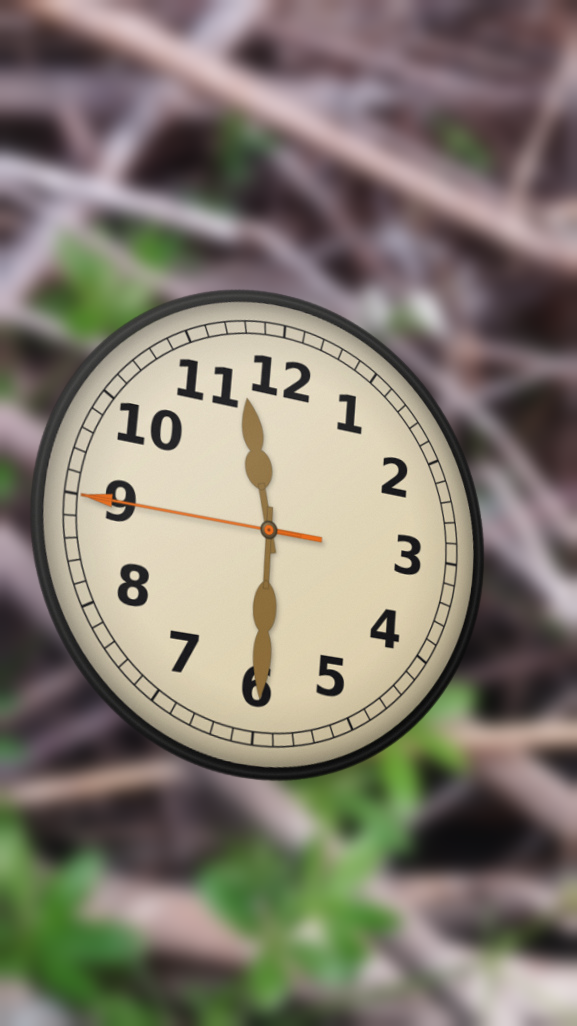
11:29:45
